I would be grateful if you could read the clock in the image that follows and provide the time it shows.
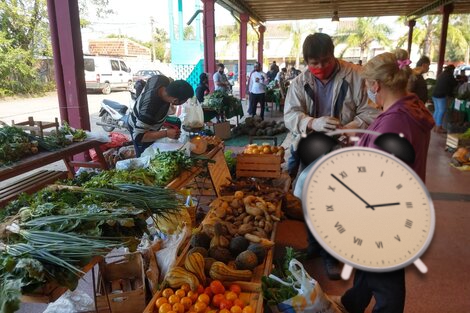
2:53
